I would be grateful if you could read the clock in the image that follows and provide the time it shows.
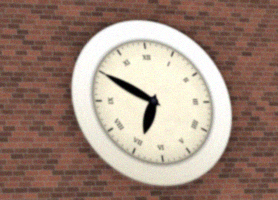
6:50
